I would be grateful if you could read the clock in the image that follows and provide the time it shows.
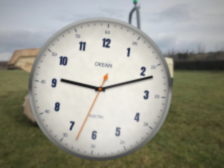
9:11:33
